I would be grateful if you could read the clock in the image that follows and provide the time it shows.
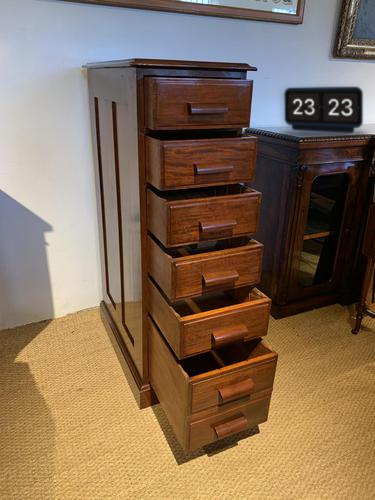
23:23
